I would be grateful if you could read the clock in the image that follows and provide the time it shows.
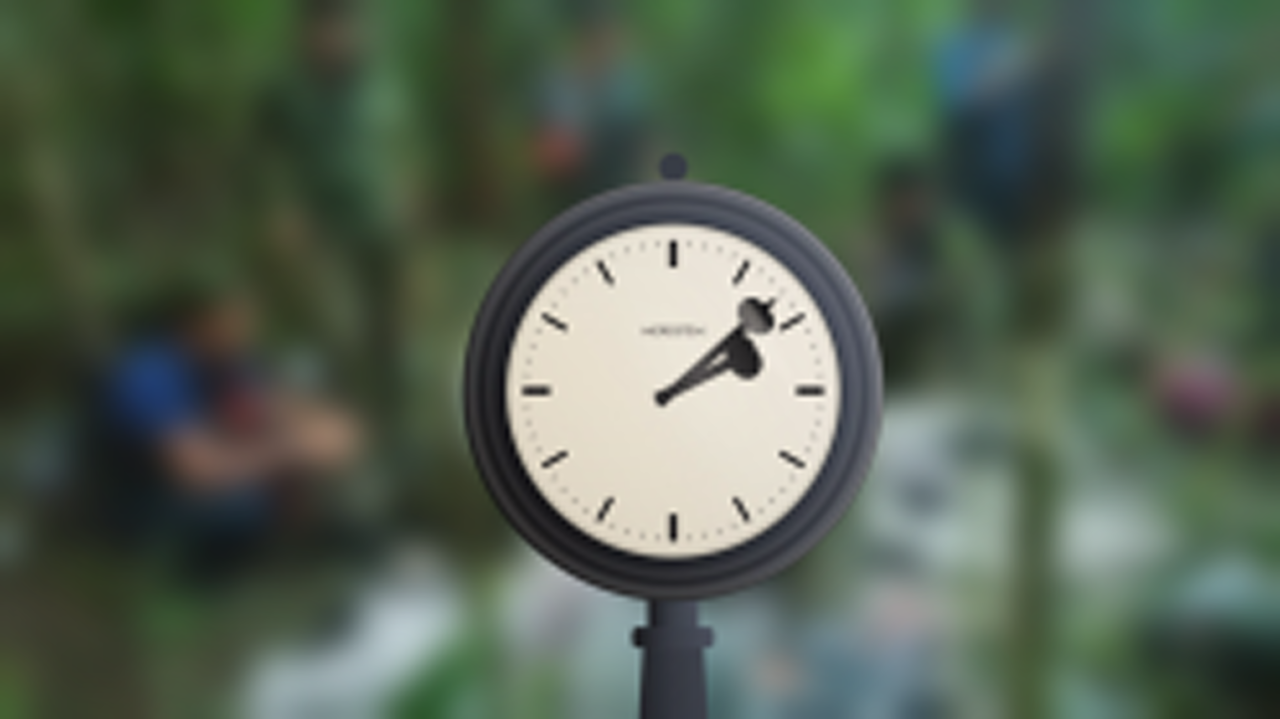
2:08
